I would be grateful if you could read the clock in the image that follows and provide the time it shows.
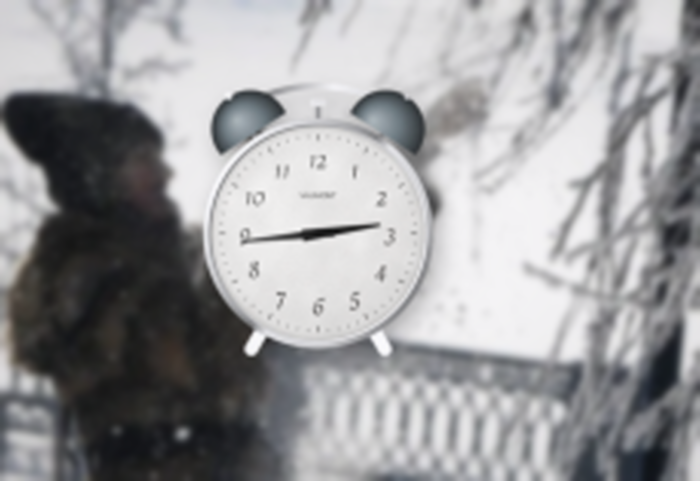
2:44
